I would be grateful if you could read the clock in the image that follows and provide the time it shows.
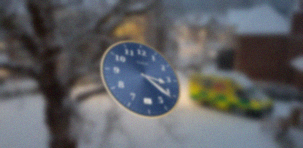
3:21
